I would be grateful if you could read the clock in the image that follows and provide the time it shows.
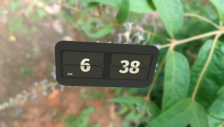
6:38
